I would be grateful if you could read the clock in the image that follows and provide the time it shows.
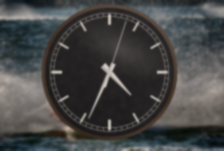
4:34:03
